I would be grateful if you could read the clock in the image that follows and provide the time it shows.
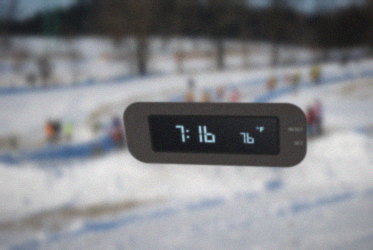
7:16
